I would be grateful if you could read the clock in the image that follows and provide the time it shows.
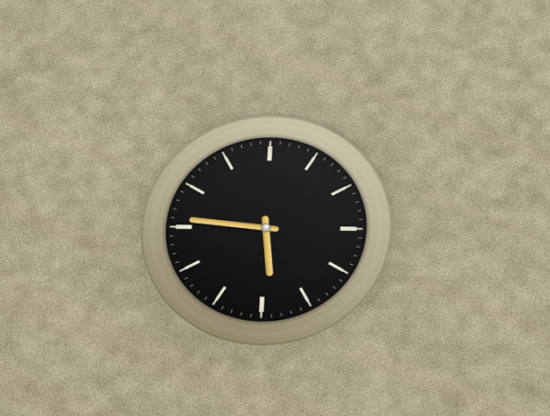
5:46
